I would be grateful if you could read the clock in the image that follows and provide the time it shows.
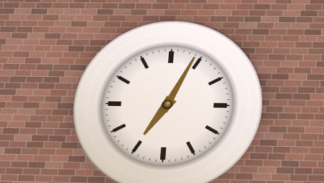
7:04
